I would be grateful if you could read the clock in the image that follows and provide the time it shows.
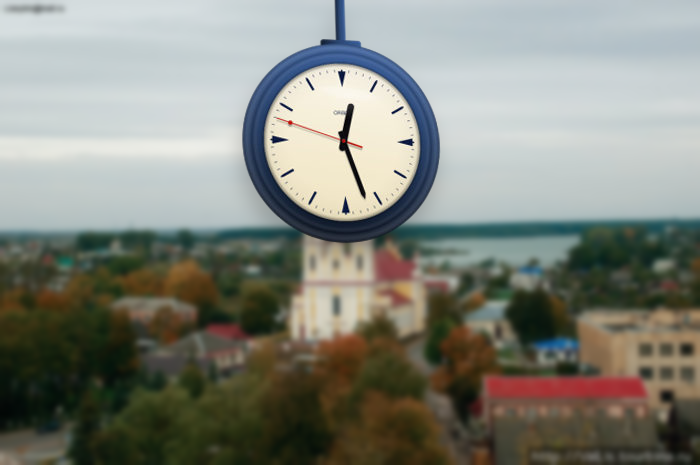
12:26:48
